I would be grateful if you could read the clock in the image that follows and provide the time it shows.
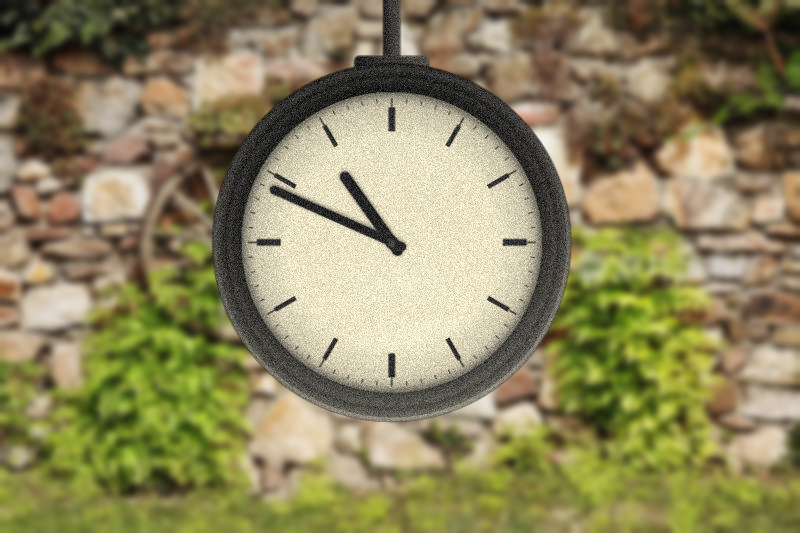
10:49
